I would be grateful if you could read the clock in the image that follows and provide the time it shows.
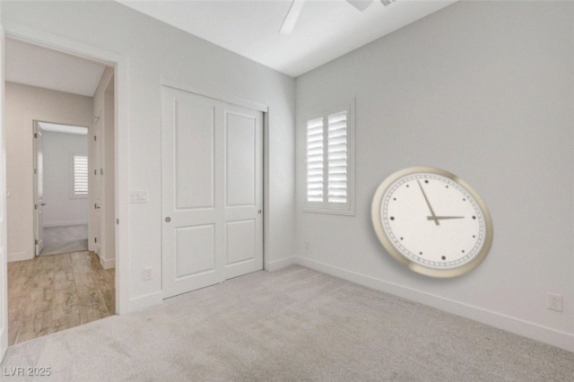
2:58
